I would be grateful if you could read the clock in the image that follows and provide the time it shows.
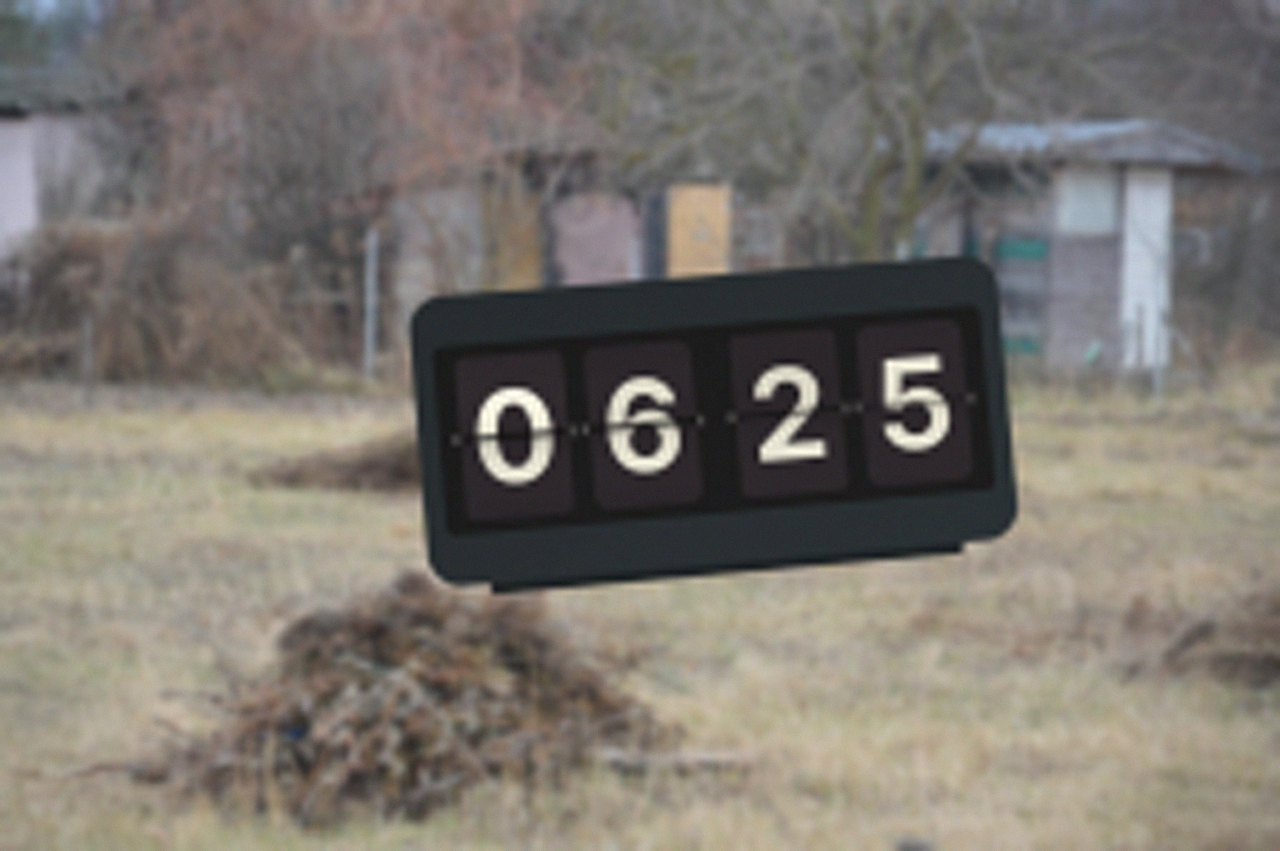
6:25
